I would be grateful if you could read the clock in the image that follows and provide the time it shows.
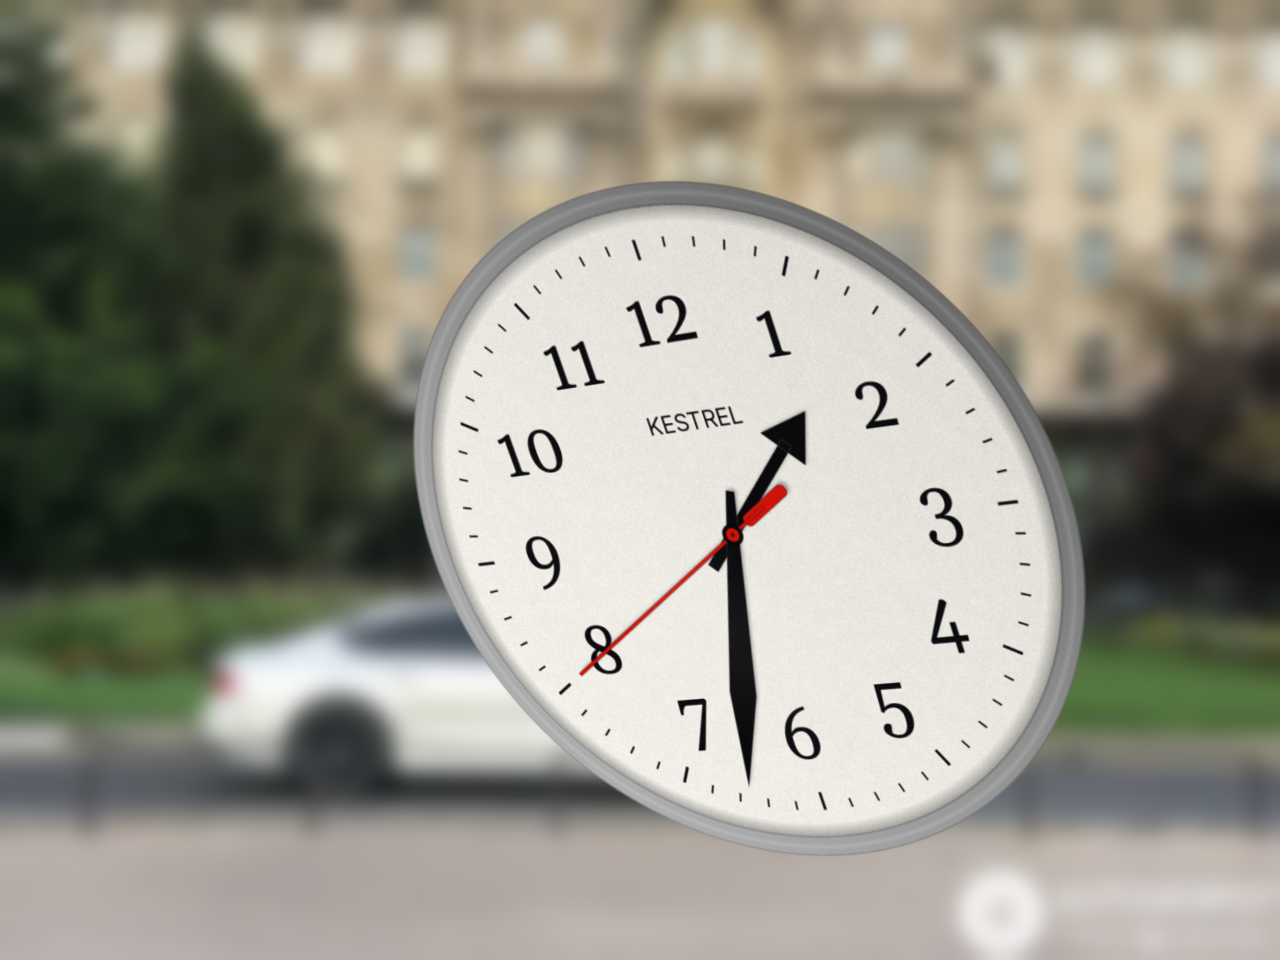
1:32:40
